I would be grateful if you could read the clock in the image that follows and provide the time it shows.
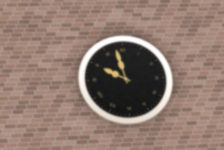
9:58
